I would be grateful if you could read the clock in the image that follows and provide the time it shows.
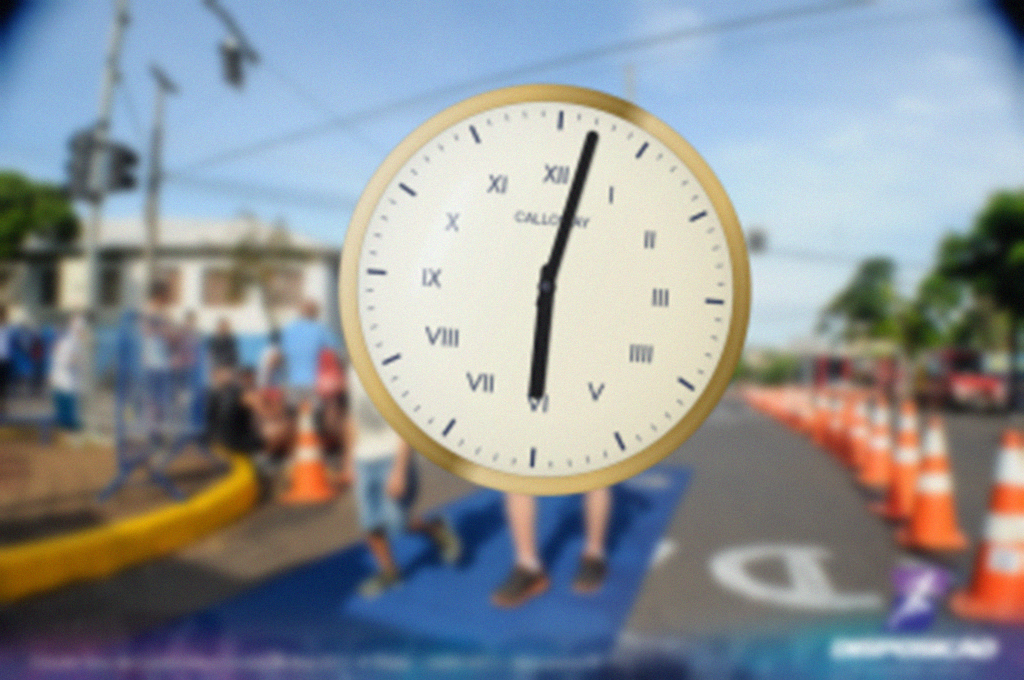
6:02
